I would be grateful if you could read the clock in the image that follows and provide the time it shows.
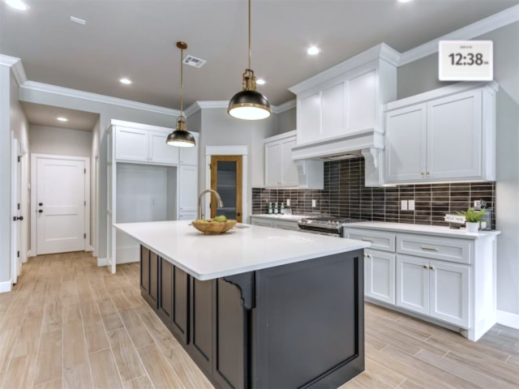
12:38
